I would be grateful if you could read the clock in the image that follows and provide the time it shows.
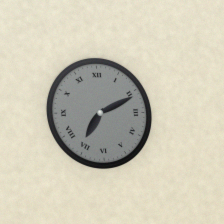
7:11
